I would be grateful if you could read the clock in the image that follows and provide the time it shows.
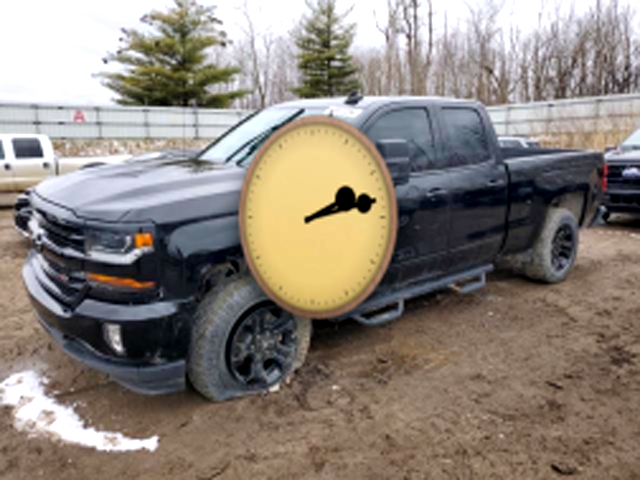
2:13
